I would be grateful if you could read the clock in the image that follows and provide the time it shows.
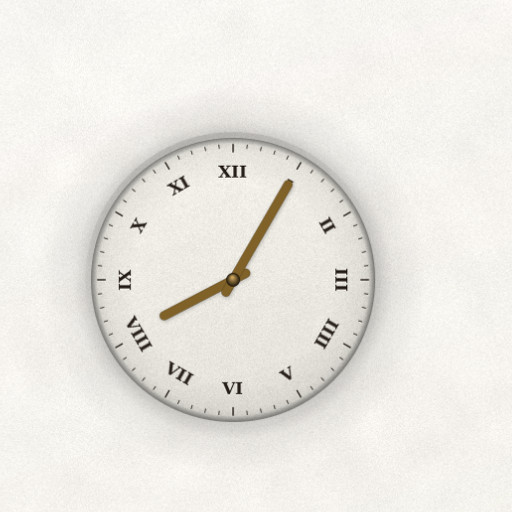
8:05
